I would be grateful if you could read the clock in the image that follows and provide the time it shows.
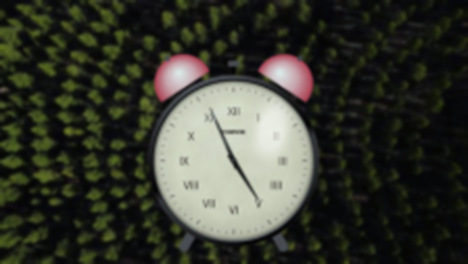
4:56
